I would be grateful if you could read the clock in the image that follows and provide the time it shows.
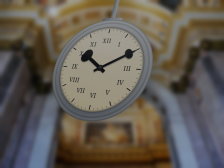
10:10
